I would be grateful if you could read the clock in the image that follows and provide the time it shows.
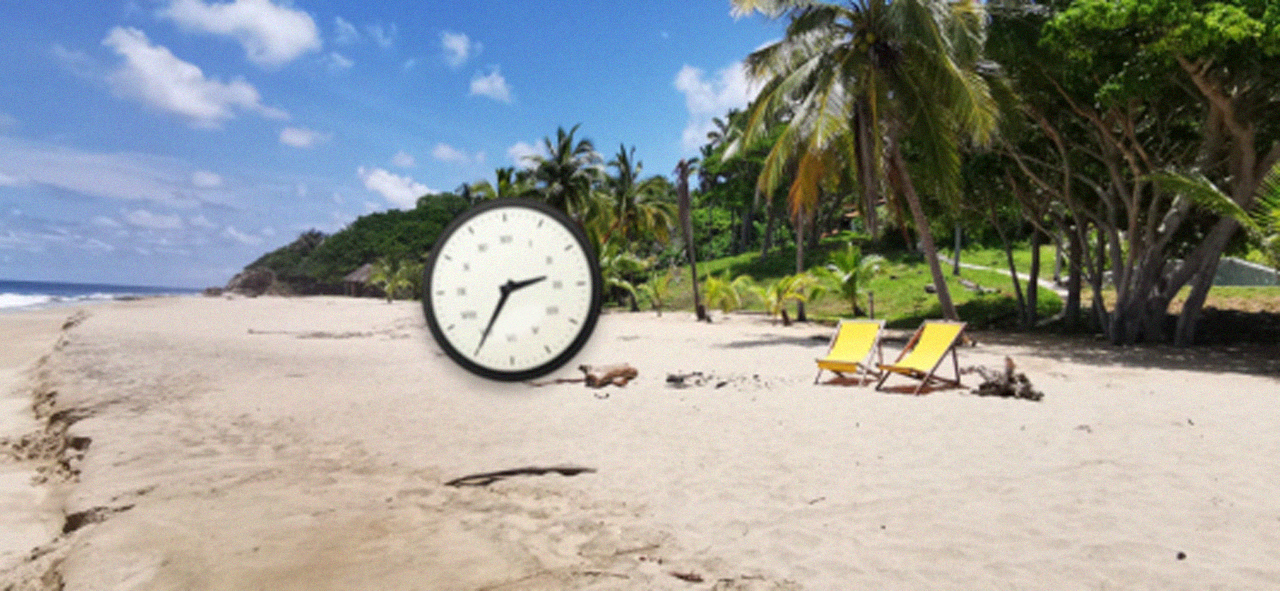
2:35
